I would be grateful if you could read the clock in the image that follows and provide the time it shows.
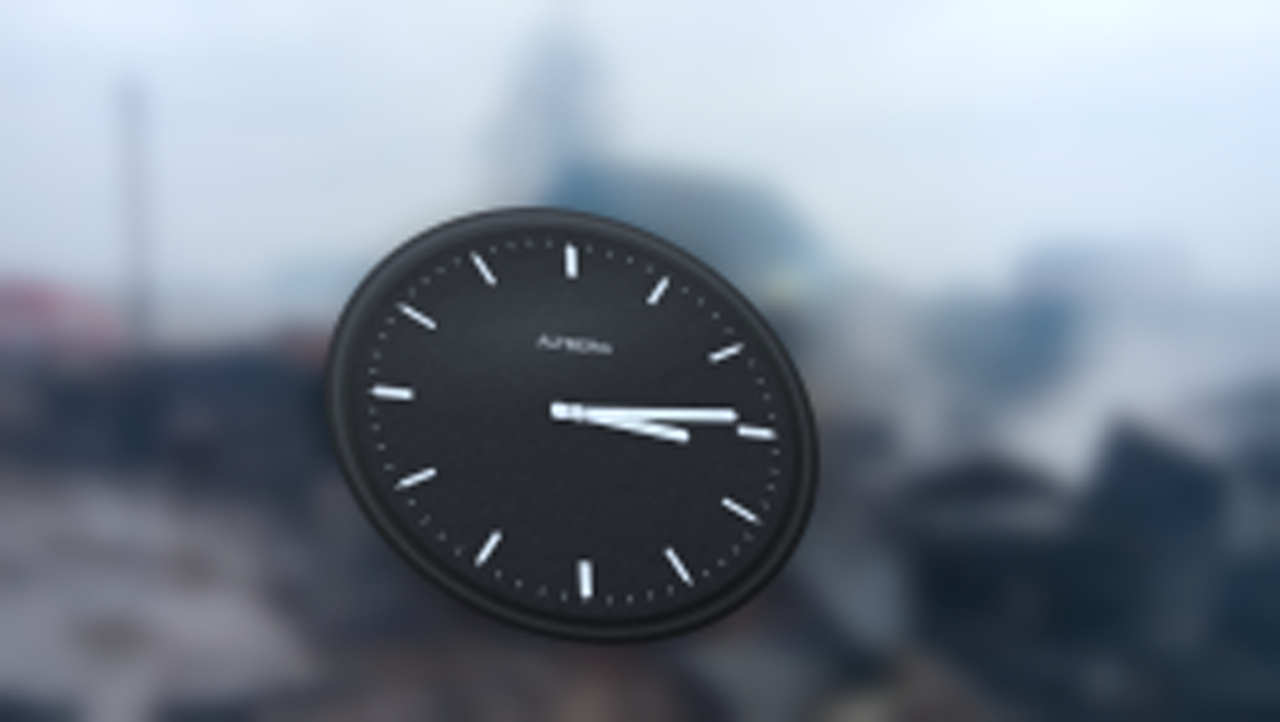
3:14
